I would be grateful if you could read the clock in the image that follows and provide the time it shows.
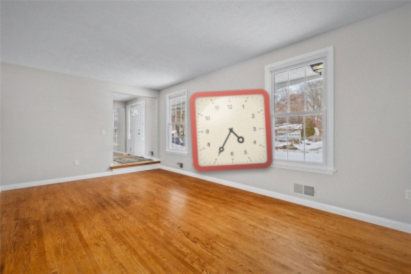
4:35
